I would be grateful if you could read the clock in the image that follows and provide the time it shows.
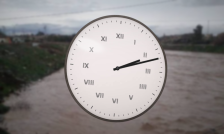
2:12
